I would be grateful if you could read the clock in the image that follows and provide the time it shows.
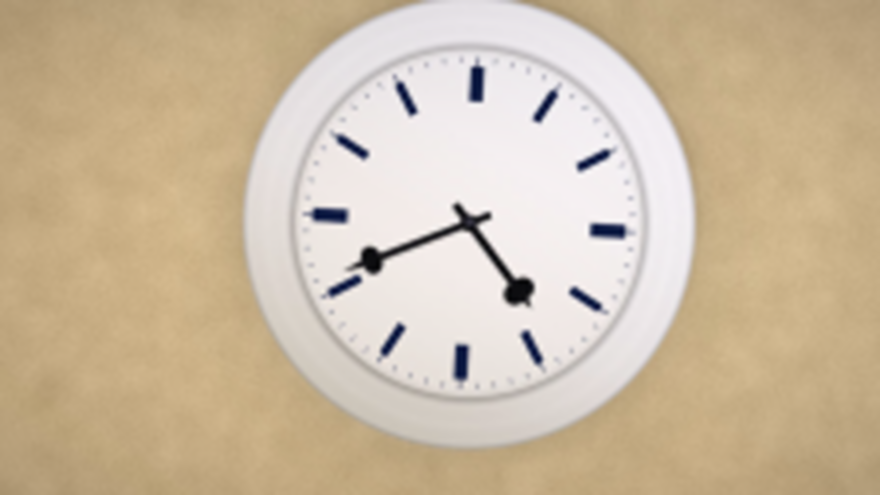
4:41
